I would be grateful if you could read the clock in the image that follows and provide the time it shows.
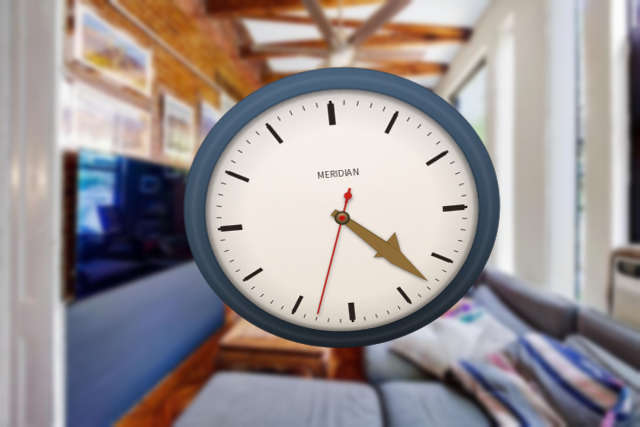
4:22:33
